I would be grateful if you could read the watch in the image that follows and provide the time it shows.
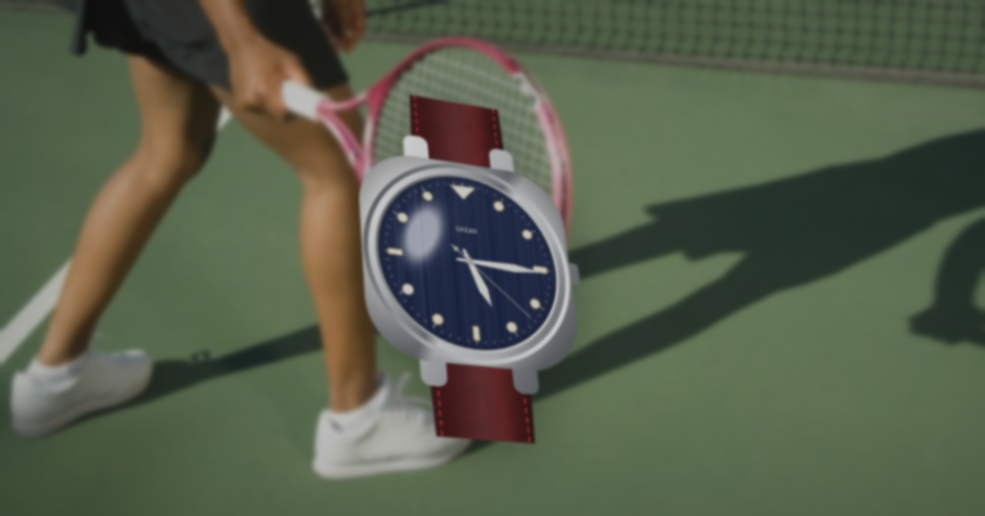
5:15:22
